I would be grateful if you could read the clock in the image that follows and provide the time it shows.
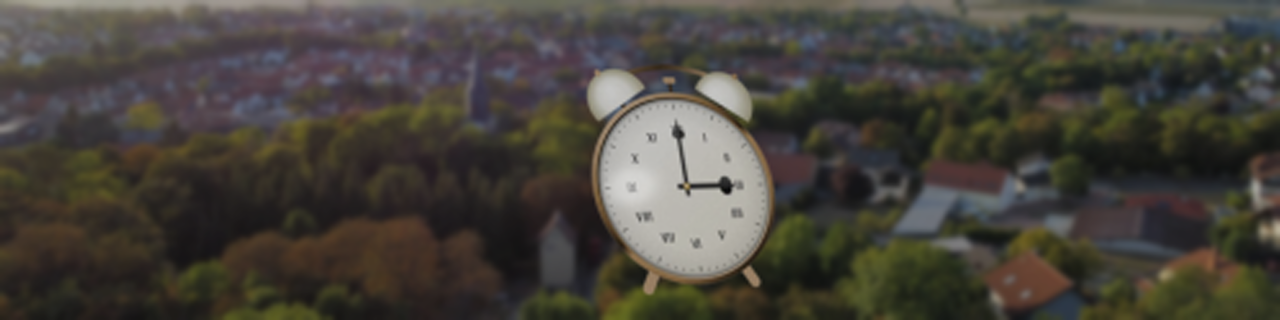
3:00
